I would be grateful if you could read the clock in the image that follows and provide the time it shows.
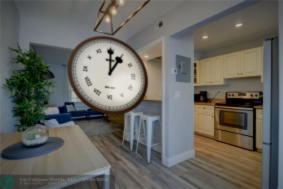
1:00
